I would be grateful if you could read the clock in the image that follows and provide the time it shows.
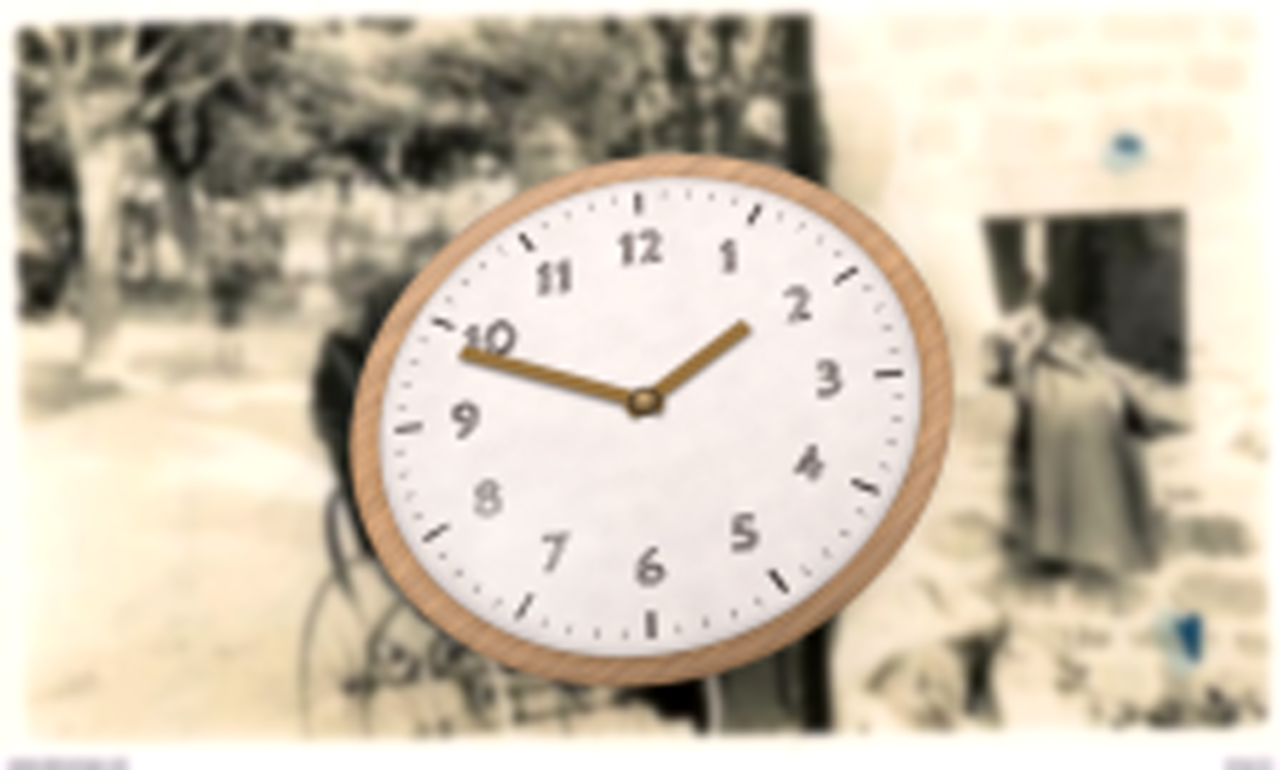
1:49
